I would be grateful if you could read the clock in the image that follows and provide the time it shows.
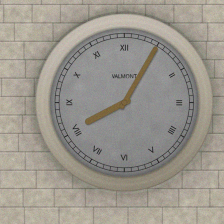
8:05
